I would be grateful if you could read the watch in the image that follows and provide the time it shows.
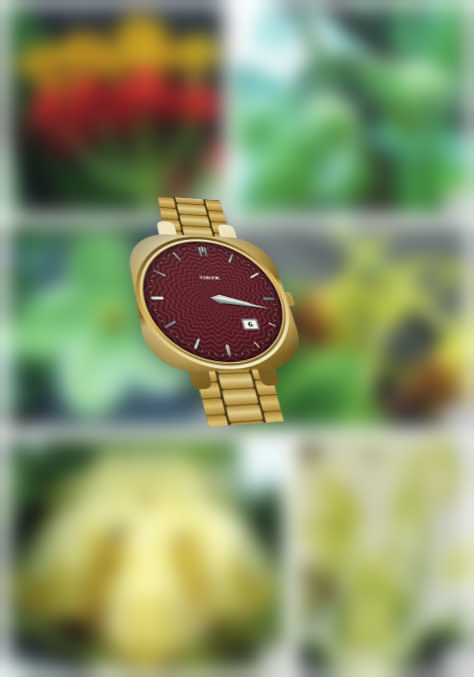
3:17
